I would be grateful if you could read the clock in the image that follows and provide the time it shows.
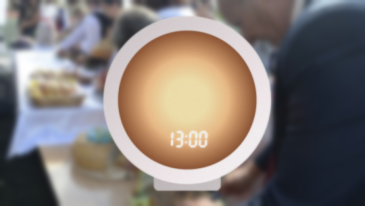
13:00
